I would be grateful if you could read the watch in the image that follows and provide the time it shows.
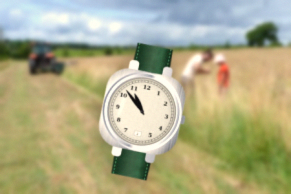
10:52
